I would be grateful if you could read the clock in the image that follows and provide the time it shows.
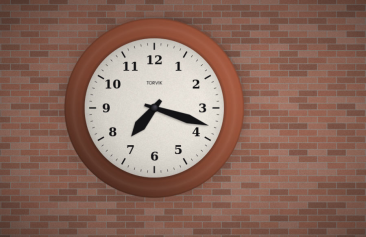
7:18
